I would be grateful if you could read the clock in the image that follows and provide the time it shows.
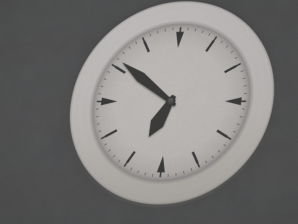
6:51
